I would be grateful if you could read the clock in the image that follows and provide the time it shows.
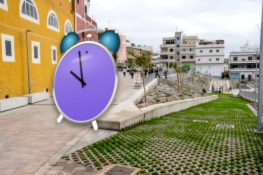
9:57
